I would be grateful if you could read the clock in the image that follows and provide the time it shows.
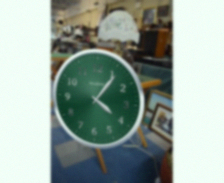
4:06
